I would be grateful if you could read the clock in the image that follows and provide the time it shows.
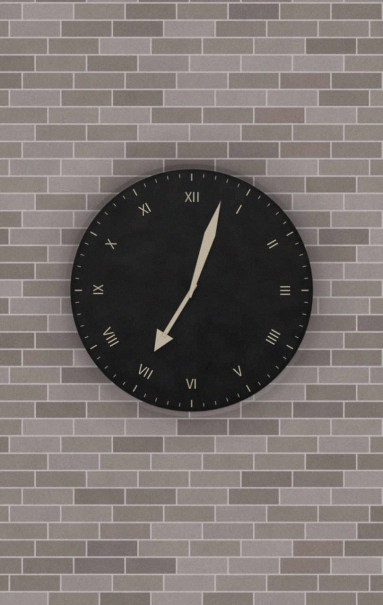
7:03
